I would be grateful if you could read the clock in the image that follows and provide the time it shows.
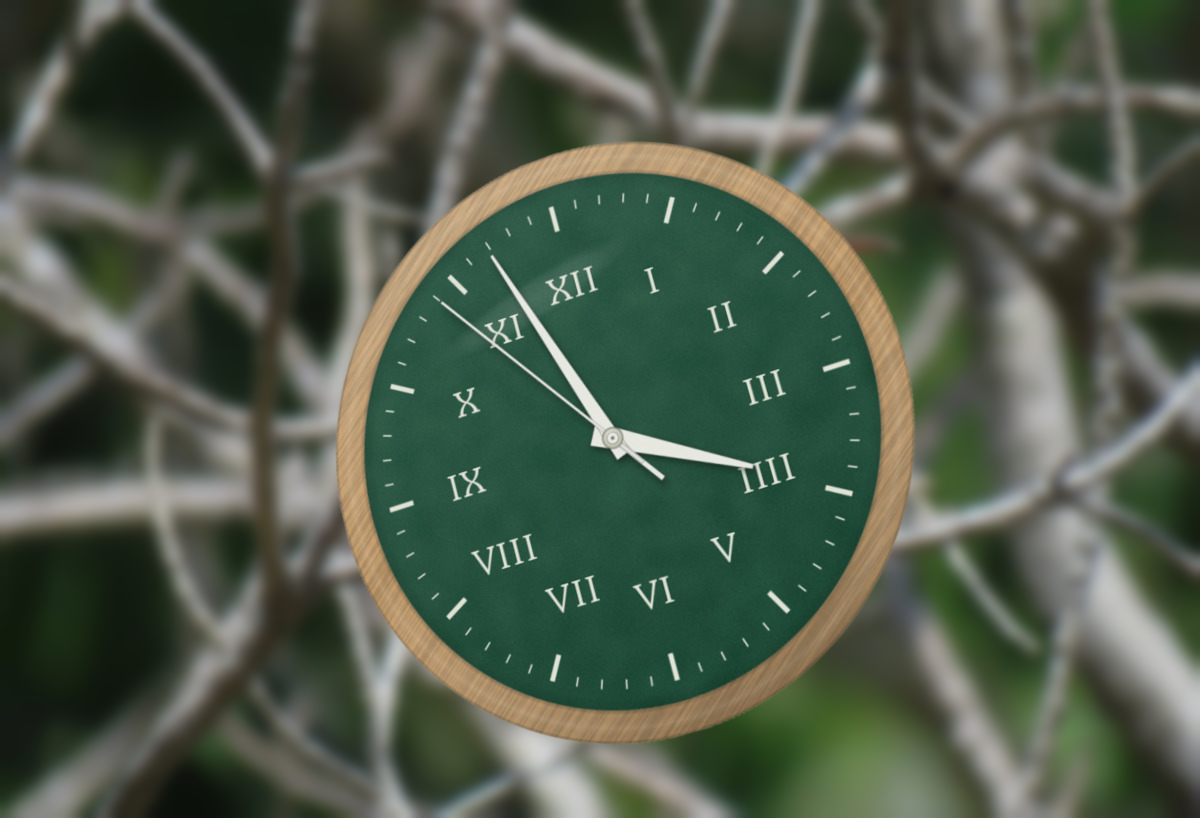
3:56:54
